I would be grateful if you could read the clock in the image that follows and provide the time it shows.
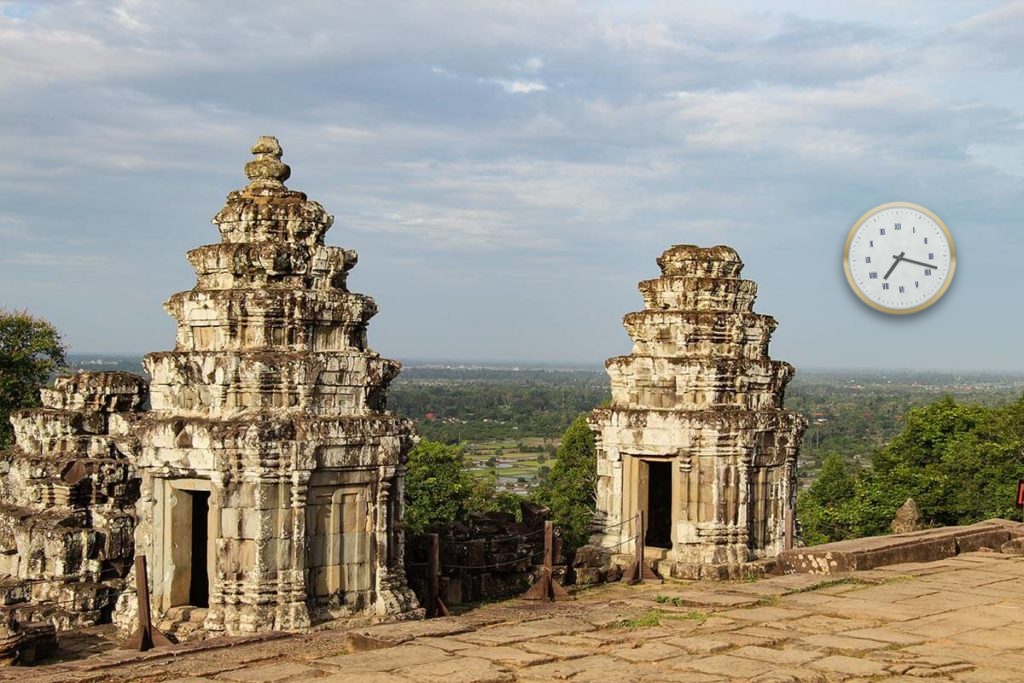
7:18
